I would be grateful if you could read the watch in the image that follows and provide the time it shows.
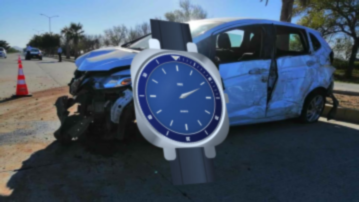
2:11
